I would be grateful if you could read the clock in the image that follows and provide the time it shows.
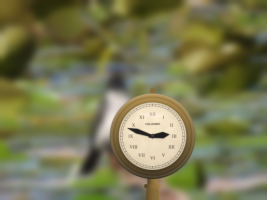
2:48
